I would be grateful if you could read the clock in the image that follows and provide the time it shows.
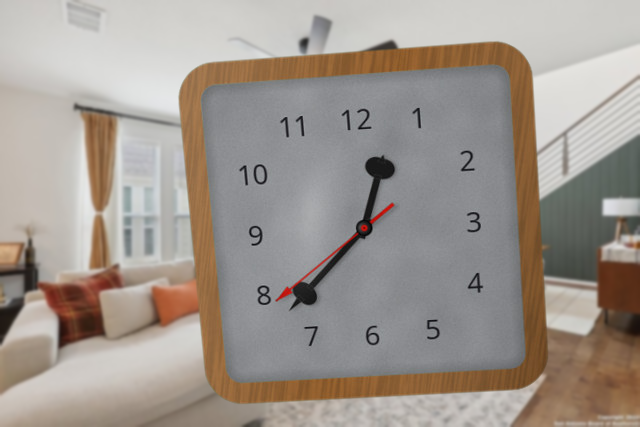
12:37:39
